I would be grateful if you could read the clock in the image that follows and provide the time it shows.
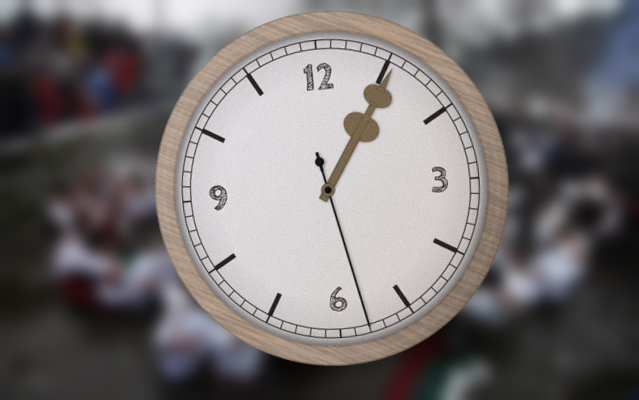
1:05:28
